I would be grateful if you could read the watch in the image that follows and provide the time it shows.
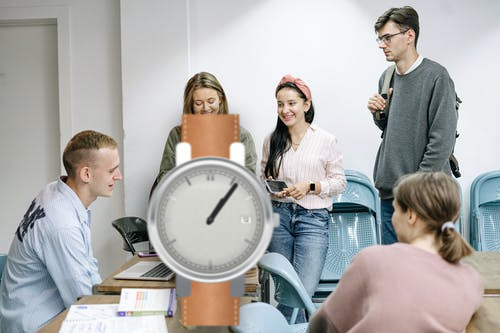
1:06
